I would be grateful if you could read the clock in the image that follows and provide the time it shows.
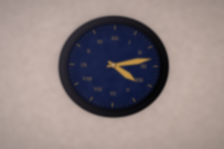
4:13
